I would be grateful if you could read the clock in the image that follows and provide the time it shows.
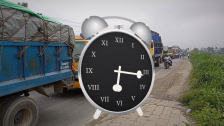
6:16
